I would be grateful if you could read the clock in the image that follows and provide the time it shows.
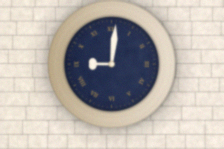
9:01
